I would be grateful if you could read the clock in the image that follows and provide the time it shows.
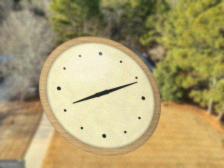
8:11
